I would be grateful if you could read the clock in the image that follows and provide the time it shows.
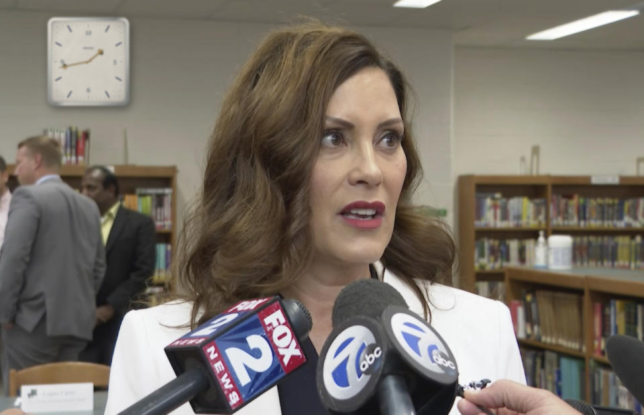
1:43
